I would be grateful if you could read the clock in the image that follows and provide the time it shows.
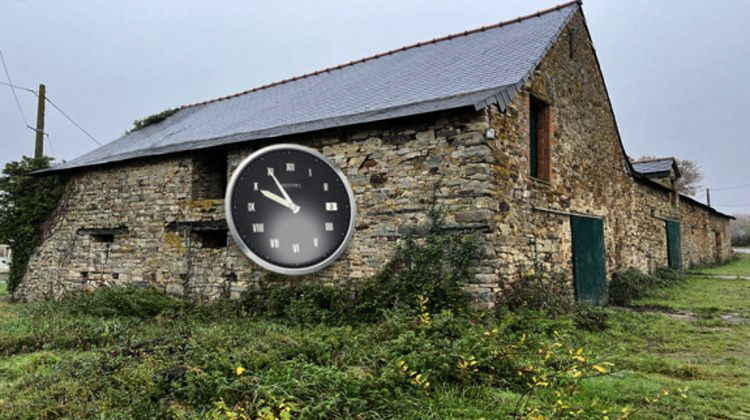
9:55
